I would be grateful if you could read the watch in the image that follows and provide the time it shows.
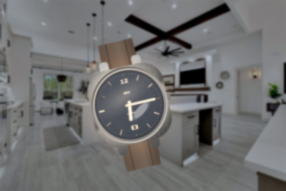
6:15
